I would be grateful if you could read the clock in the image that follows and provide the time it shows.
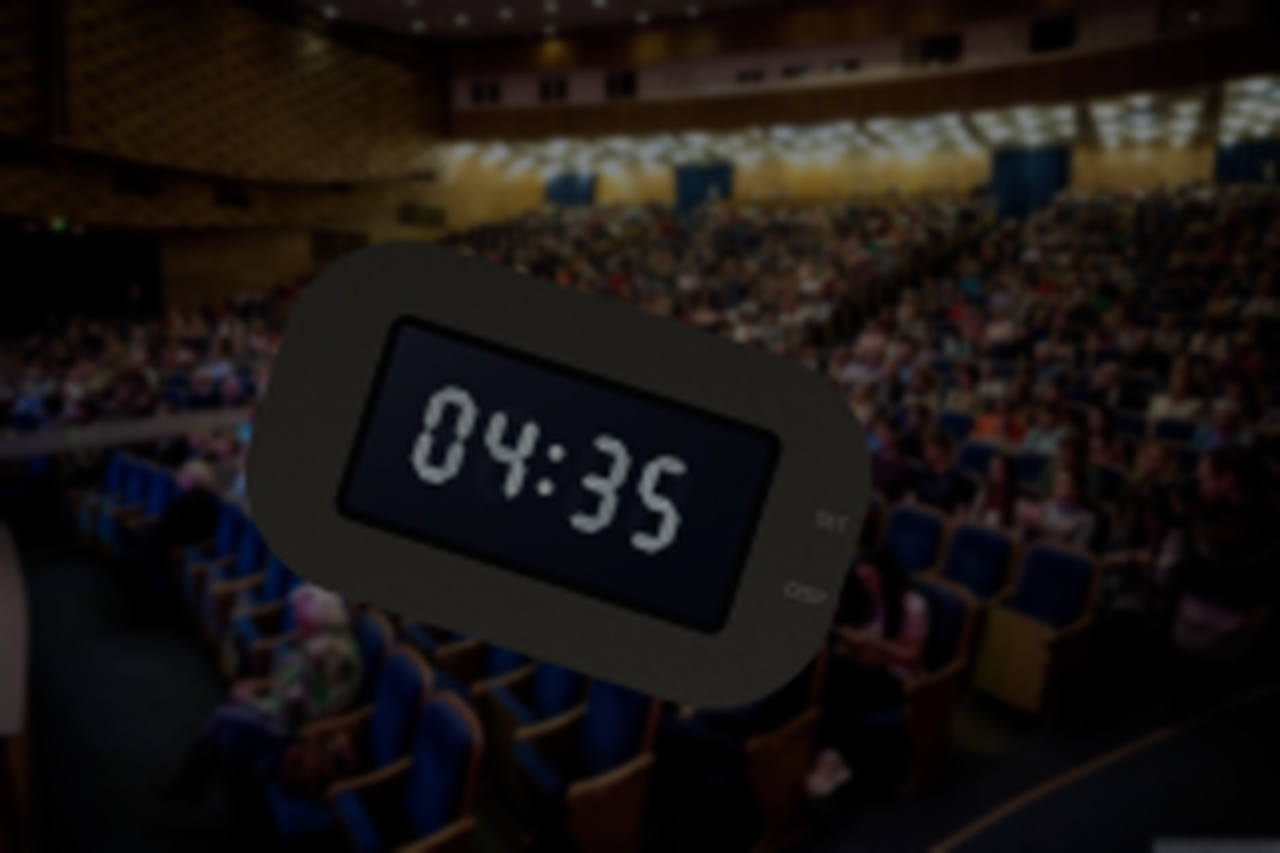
4:35
